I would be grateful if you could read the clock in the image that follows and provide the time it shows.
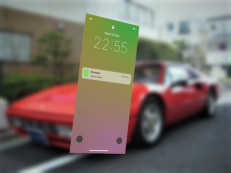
22:55
